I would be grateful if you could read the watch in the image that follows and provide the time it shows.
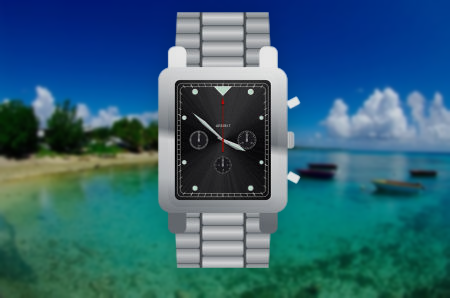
3:52
